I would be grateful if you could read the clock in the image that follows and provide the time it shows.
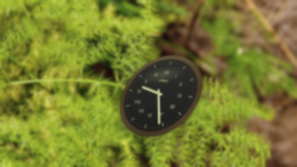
9:26
